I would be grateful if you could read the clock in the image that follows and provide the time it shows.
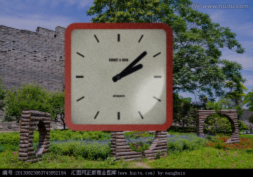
2:08
